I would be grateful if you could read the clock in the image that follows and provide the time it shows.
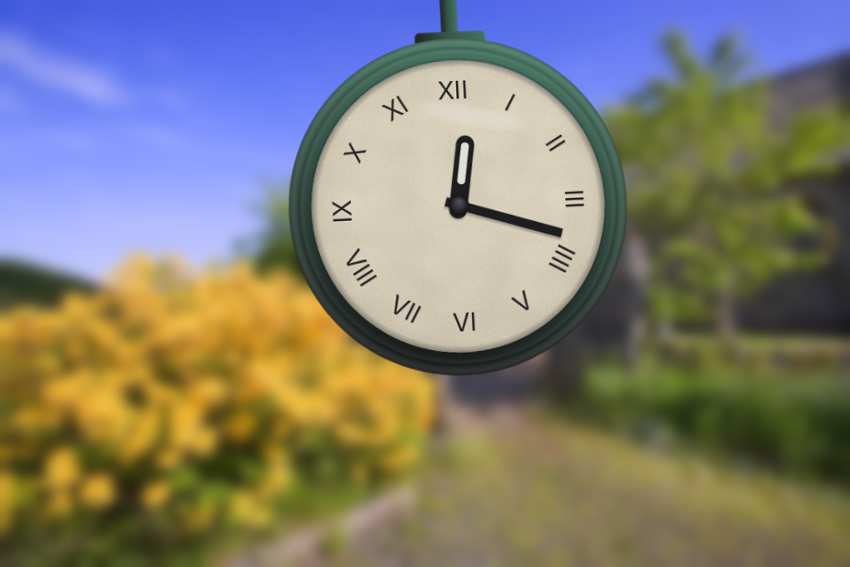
12:18
